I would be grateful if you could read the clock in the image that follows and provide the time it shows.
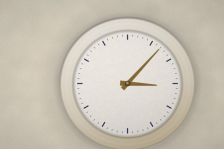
3:07
